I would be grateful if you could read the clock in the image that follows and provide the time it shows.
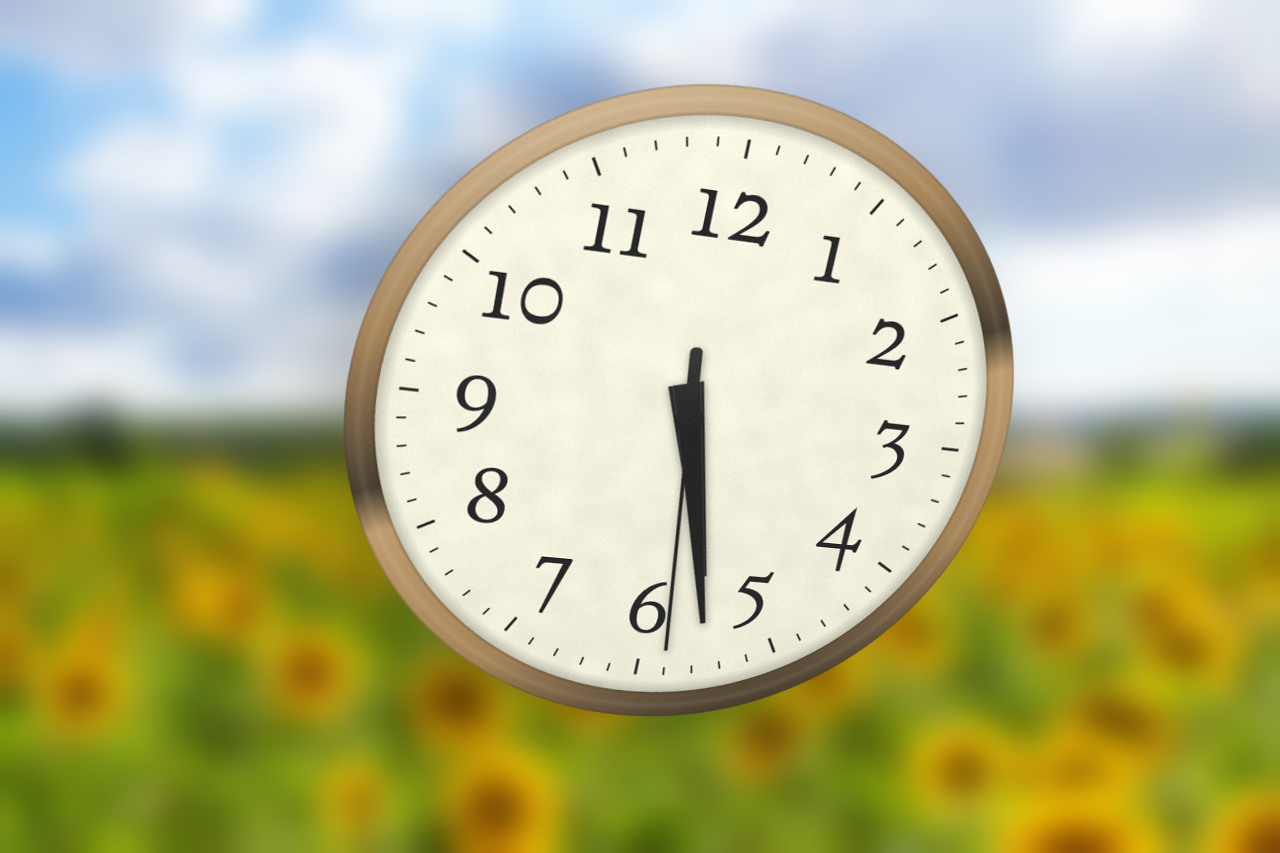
5:27:29
